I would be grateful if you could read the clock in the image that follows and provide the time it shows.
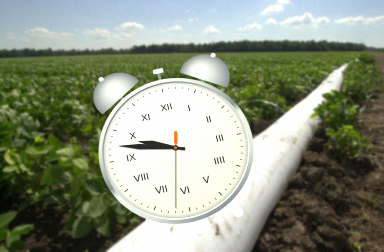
9:47:32
